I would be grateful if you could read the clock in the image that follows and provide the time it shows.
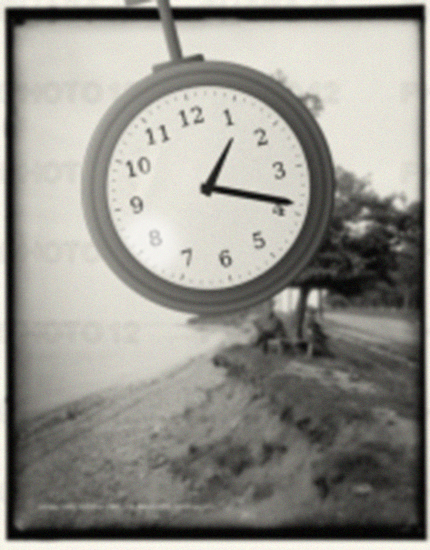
1:19
